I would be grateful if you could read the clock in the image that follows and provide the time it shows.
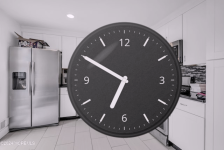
6:50
